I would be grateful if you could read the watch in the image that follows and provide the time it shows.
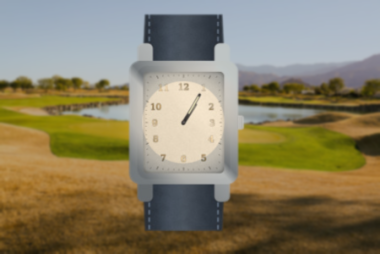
1:05
